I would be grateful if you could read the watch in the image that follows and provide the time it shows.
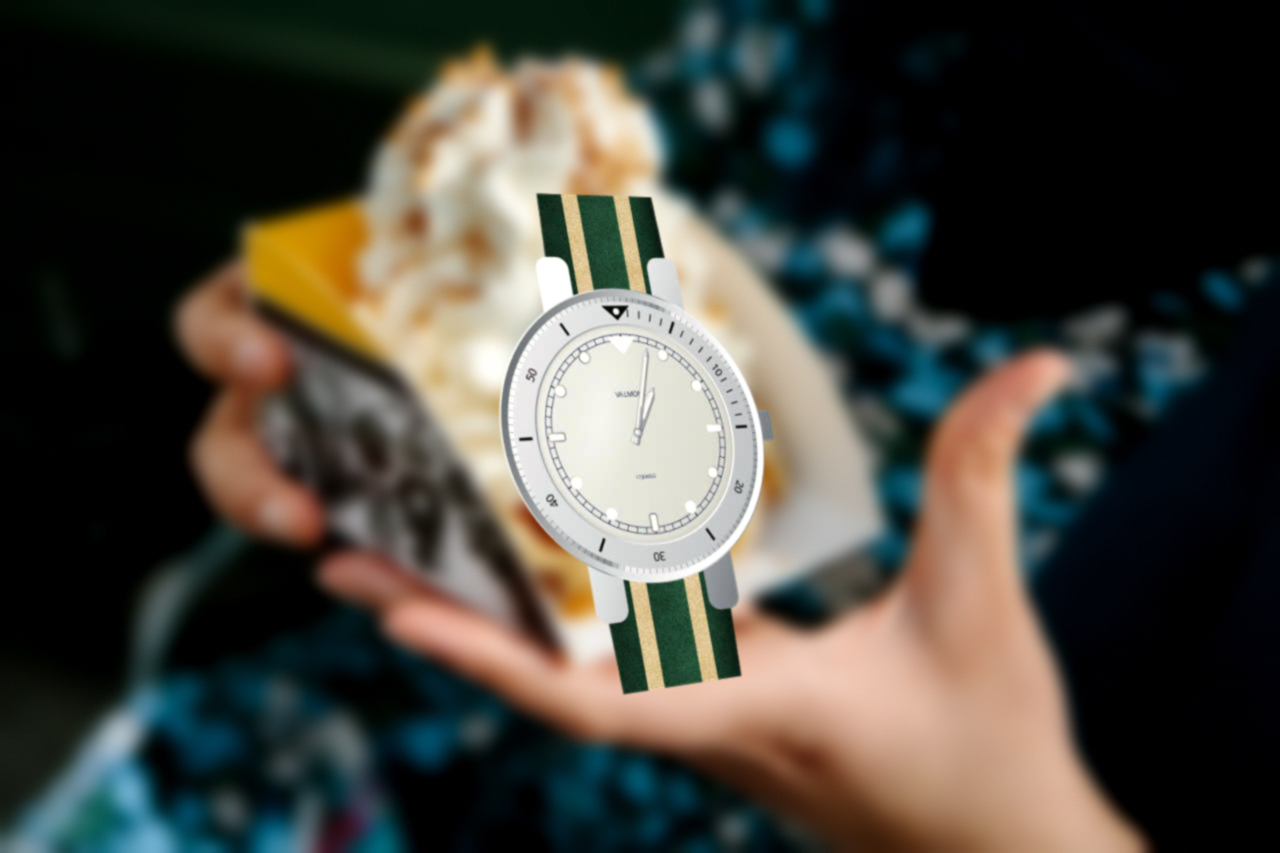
1:03
